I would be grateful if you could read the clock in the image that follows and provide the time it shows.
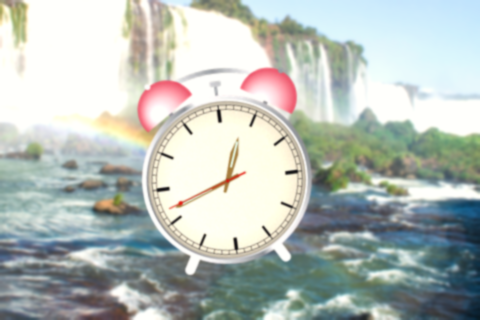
12:41:42
